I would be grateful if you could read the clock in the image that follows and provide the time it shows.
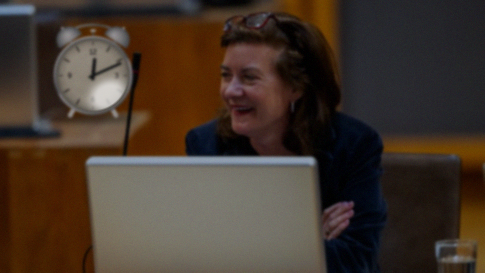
12:11
